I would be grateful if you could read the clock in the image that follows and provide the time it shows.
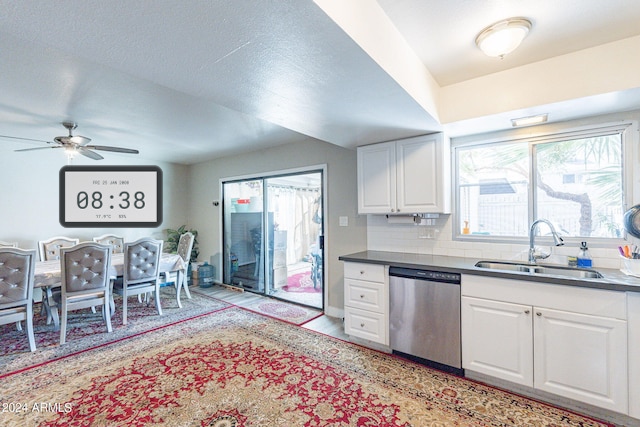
8:38
